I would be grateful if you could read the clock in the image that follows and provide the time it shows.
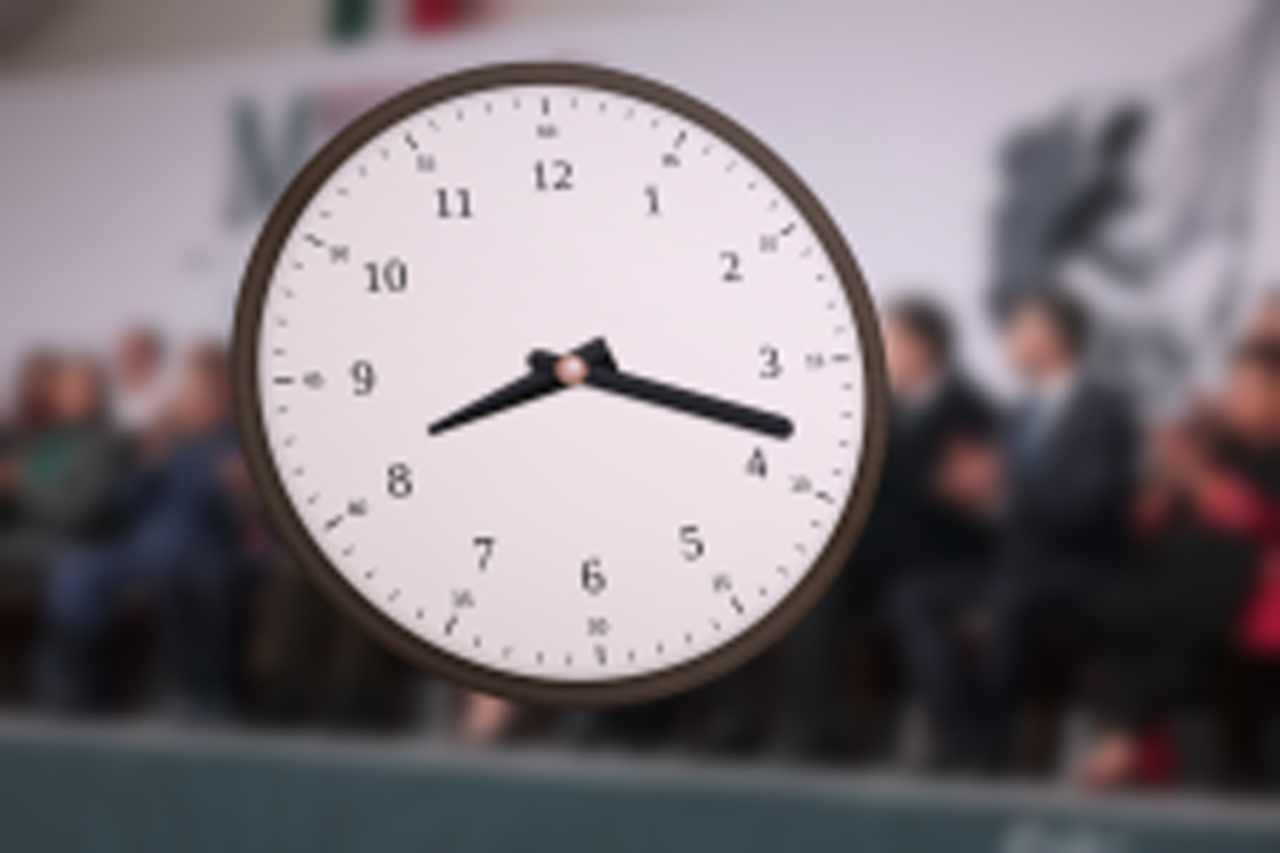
8:18
